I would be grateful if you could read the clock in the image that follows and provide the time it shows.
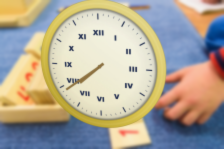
7:39
